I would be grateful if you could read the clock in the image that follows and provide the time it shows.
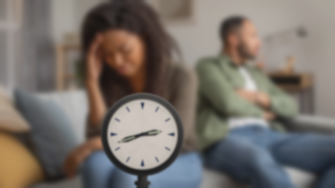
2:42
